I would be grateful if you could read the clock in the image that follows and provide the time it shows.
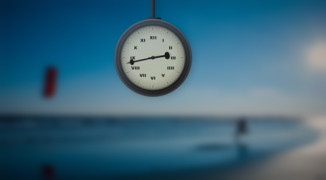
2:43
